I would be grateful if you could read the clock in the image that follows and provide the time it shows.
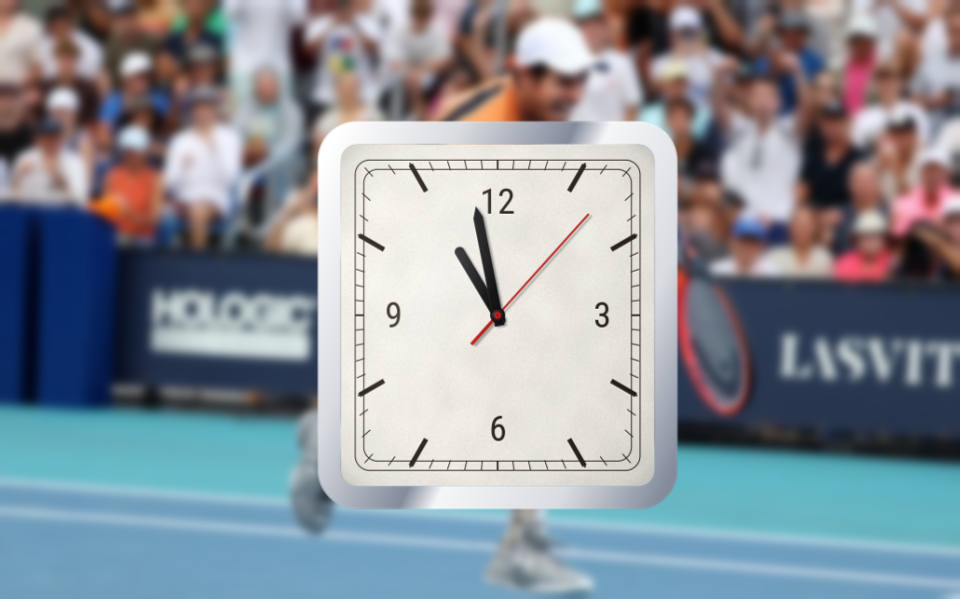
10:58:07
